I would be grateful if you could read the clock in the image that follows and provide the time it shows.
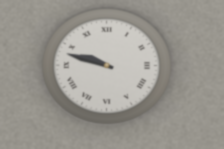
9:48
